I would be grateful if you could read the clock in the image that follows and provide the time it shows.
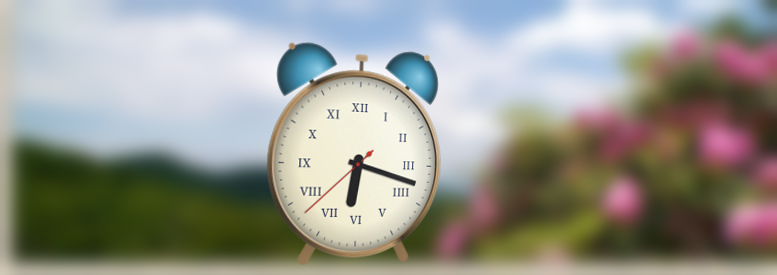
6:17:38
